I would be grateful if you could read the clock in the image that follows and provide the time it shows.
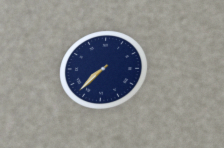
7:37
